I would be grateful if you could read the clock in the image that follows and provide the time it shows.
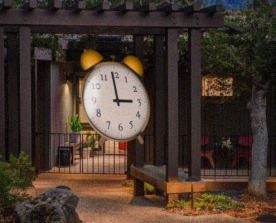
2:59
